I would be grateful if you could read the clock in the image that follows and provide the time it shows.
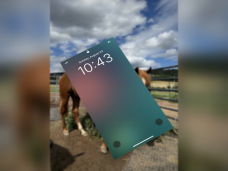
10:43
